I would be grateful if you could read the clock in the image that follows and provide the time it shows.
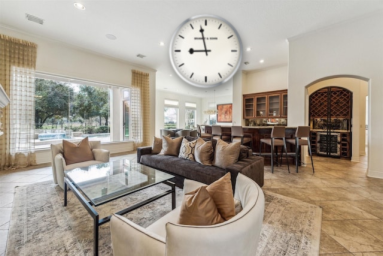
8:58
